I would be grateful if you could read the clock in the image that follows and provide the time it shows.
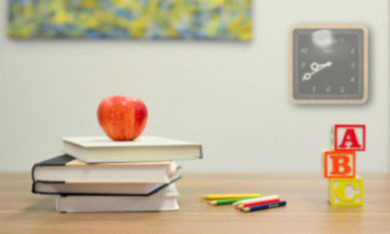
8:40
